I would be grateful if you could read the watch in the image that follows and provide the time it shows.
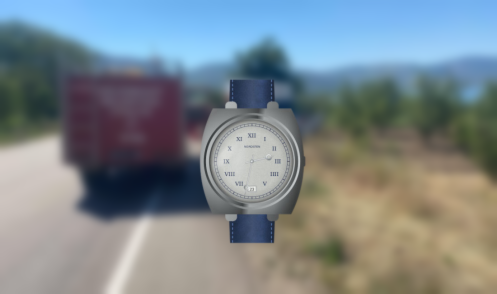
2:32
